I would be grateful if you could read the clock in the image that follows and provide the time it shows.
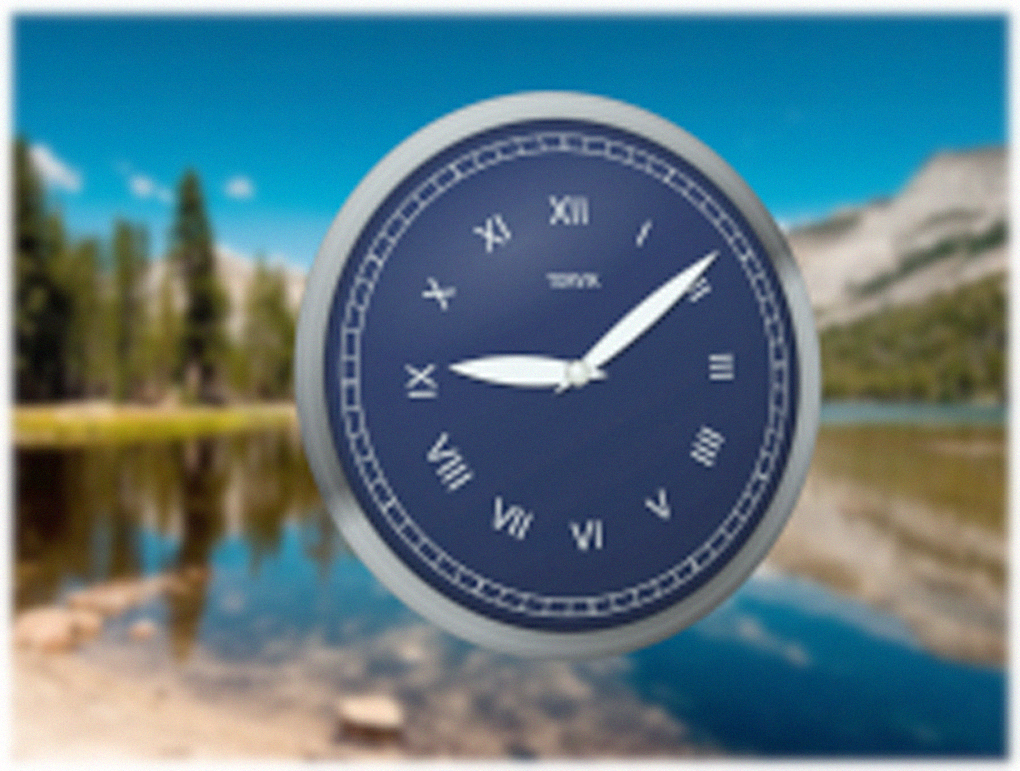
9:09
